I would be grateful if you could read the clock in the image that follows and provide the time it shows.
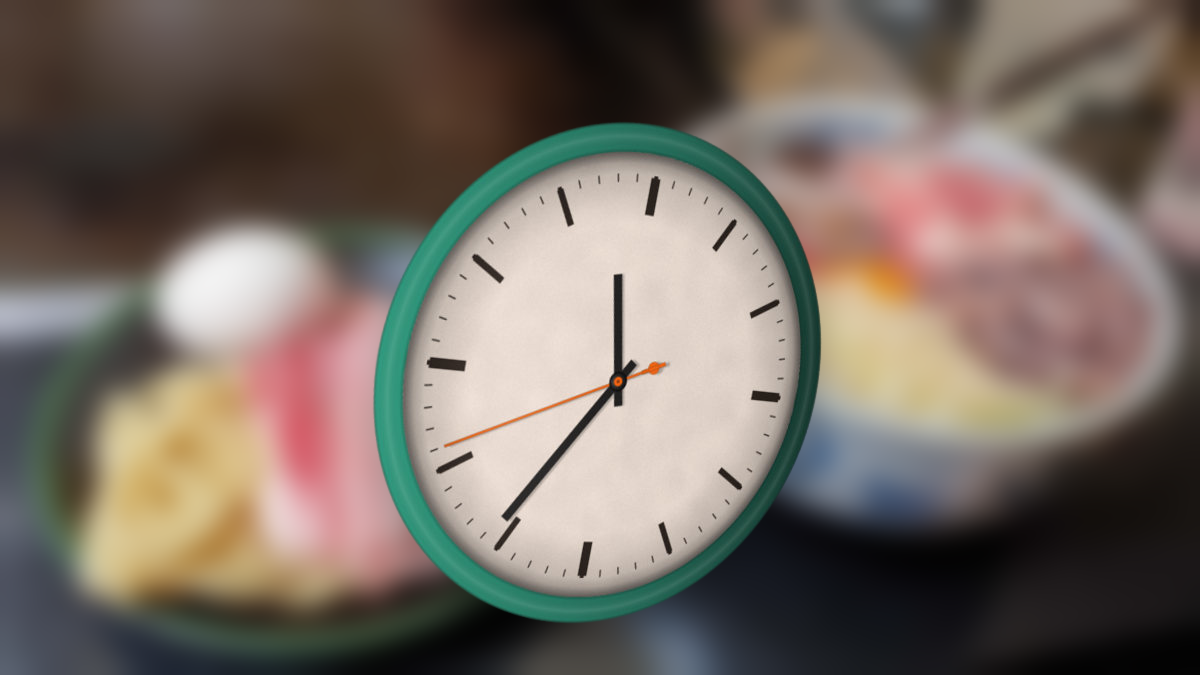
11:35:41
